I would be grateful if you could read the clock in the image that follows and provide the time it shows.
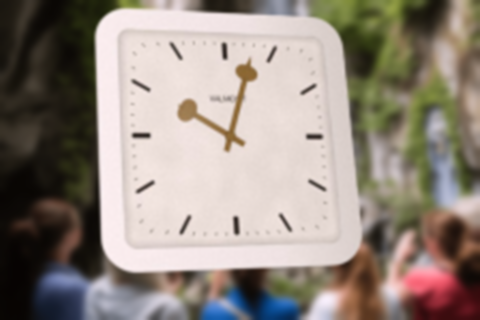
10:03
